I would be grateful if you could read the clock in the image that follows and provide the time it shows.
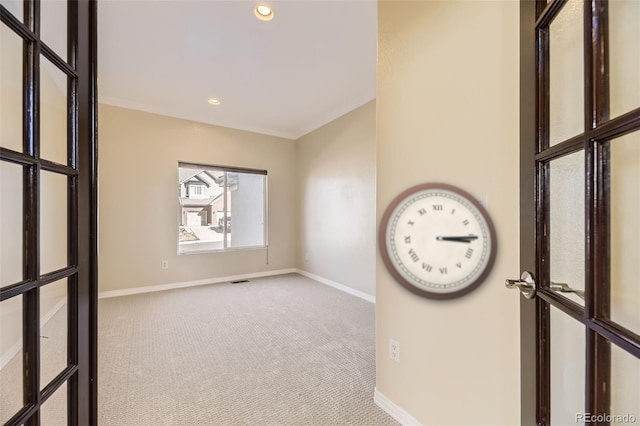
3:15
